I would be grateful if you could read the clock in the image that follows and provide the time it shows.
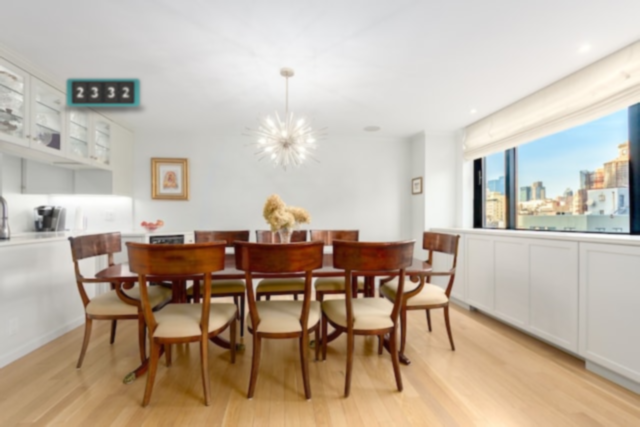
23:32
